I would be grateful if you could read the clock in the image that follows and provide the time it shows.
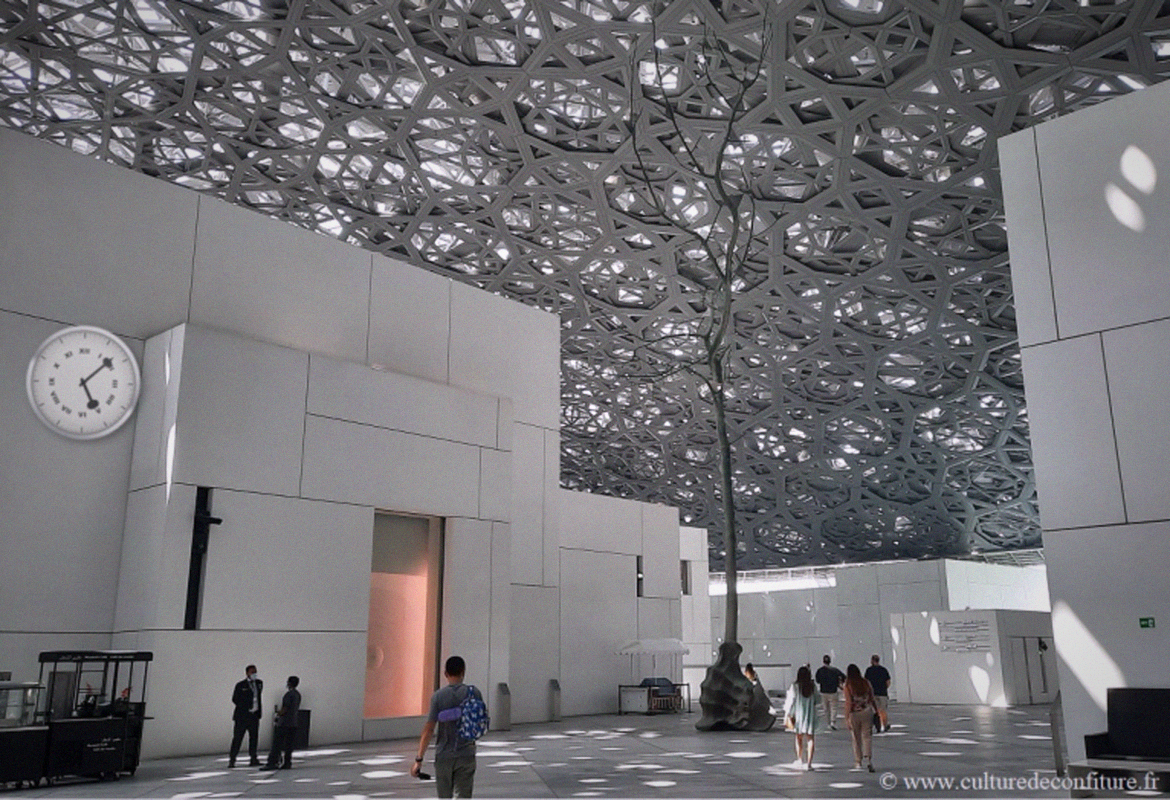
5:08
